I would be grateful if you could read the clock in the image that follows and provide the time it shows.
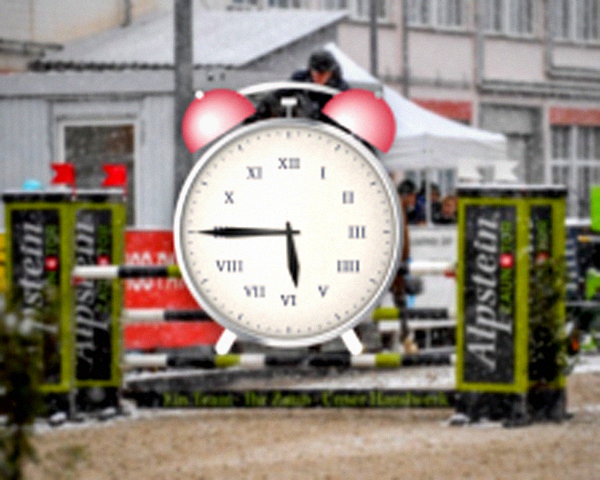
5:45
